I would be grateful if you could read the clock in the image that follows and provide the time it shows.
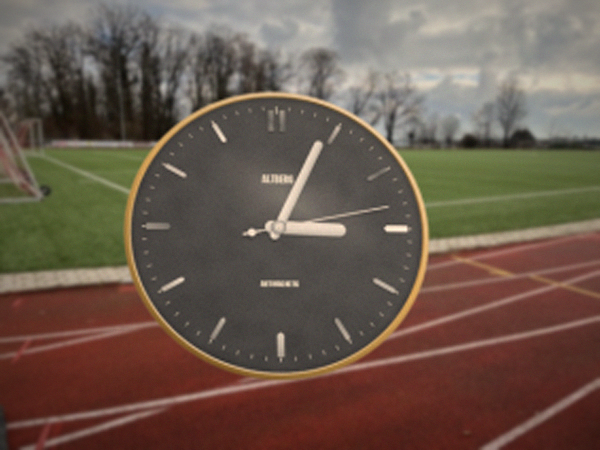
3:04:13
